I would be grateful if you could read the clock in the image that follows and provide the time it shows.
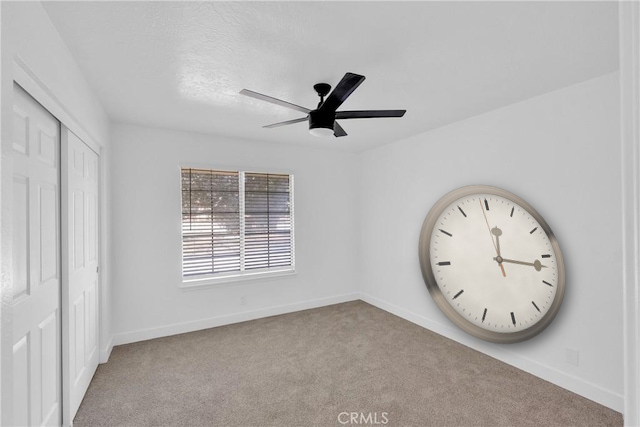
12:16:59
